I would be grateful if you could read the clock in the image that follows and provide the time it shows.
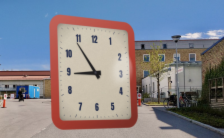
8:54
